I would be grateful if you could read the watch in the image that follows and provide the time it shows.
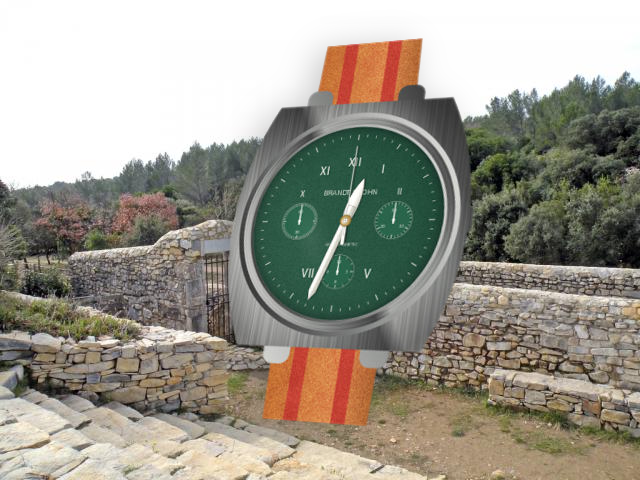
12:33
